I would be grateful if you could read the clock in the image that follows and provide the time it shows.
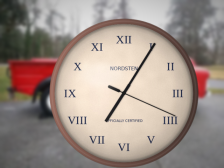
7:05:19
